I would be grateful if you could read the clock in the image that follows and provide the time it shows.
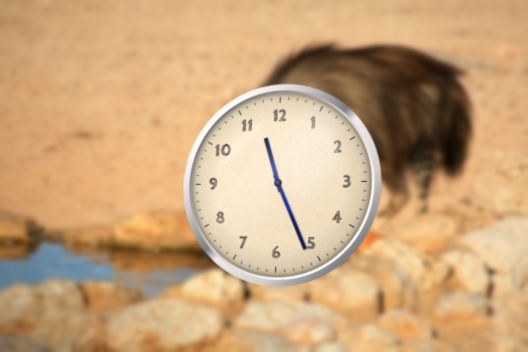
11:26
